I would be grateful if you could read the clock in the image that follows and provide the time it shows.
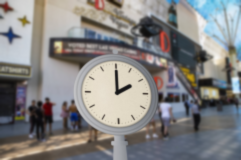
2:00
